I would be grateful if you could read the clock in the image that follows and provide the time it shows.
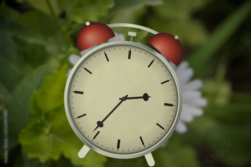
2:36
